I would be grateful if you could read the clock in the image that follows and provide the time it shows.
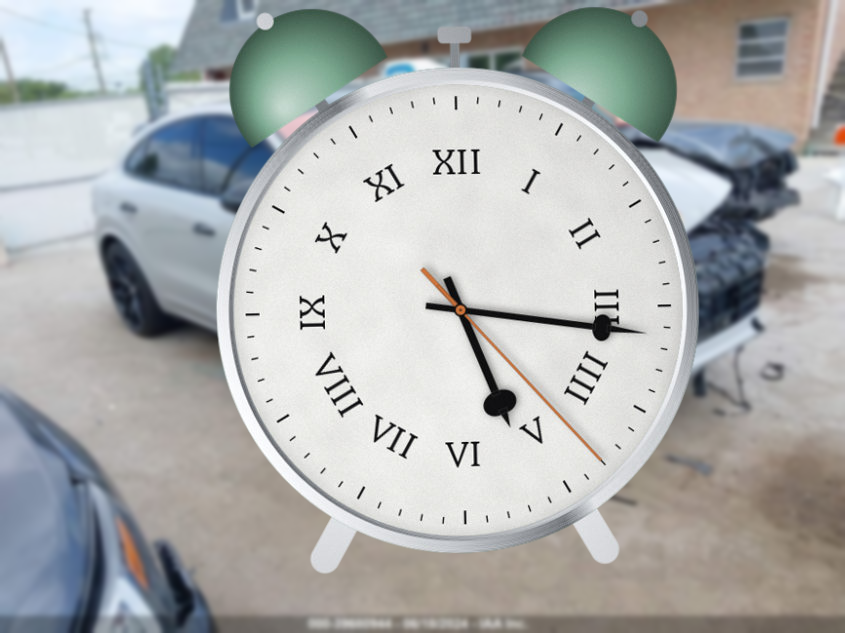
5:16:23
